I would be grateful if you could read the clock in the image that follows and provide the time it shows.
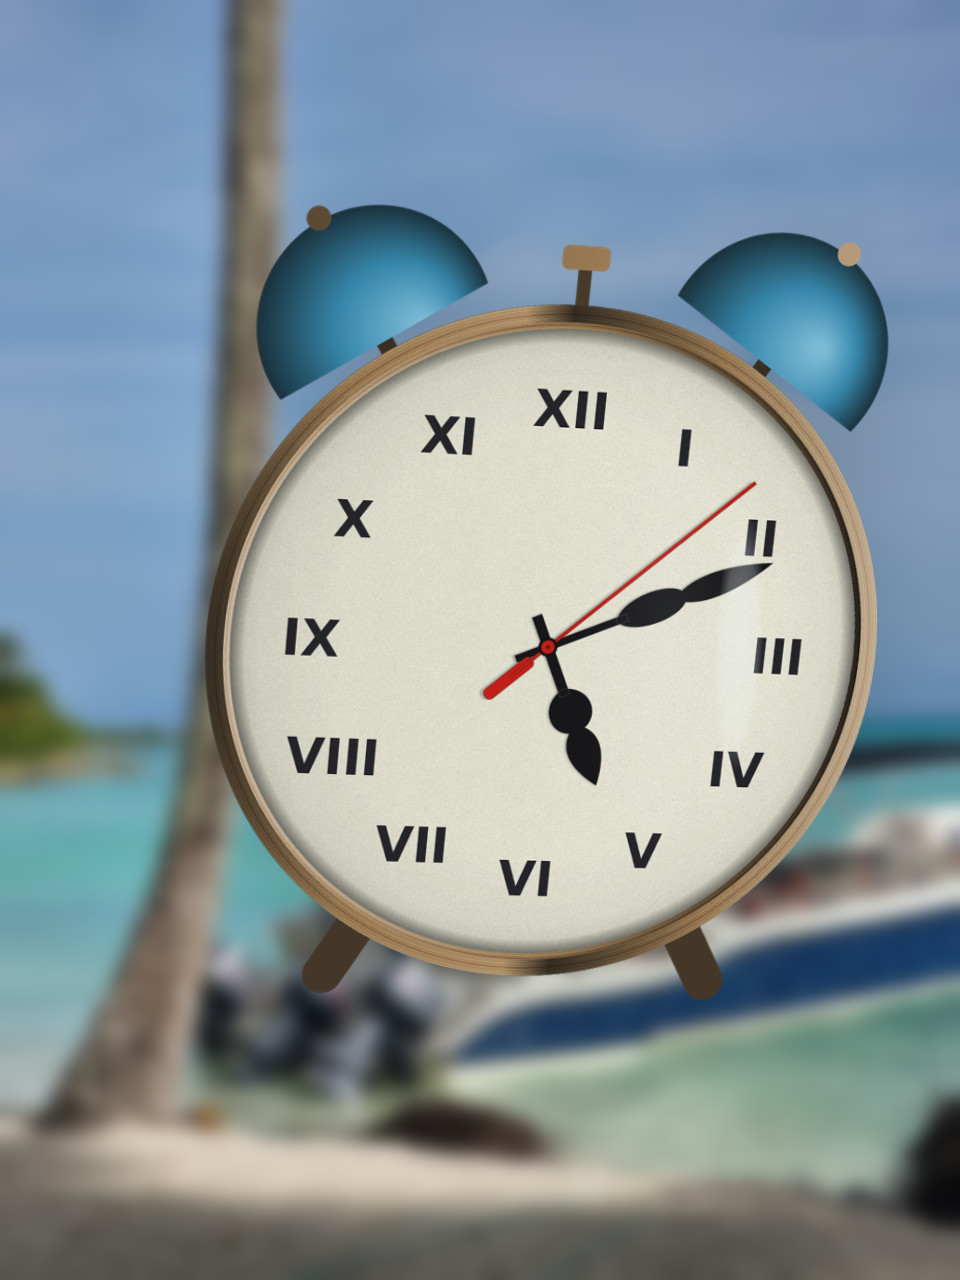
5:11:08
